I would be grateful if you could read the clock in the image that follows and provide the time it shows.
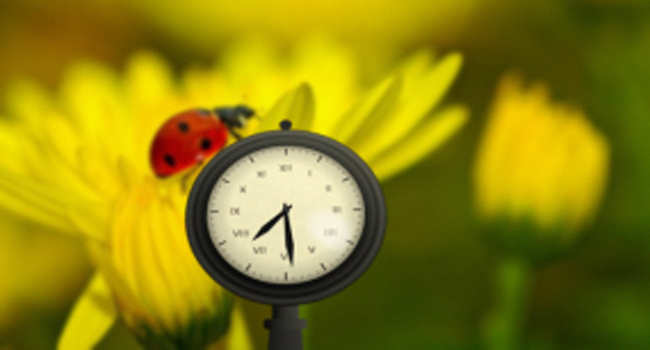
7:29
